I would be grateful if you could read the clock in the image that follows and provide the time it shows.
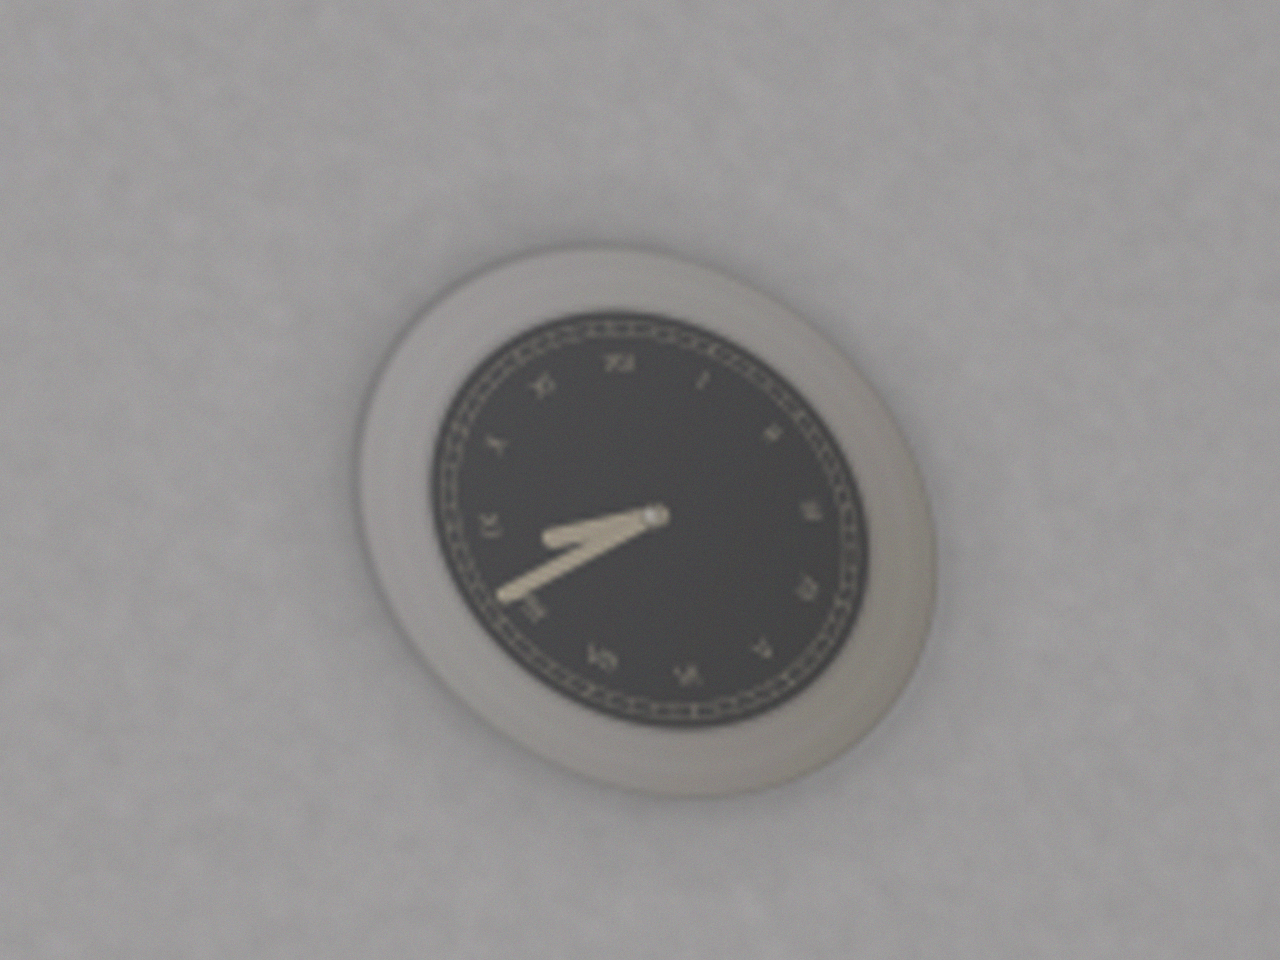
8:41
